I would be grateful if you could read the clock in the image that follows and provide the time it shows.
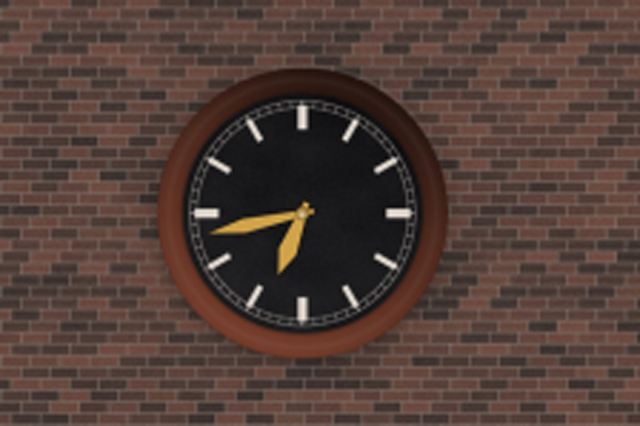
6:43
